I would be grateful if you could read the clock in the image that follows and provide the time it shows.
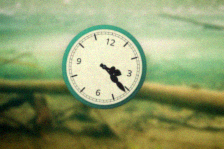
3:21
